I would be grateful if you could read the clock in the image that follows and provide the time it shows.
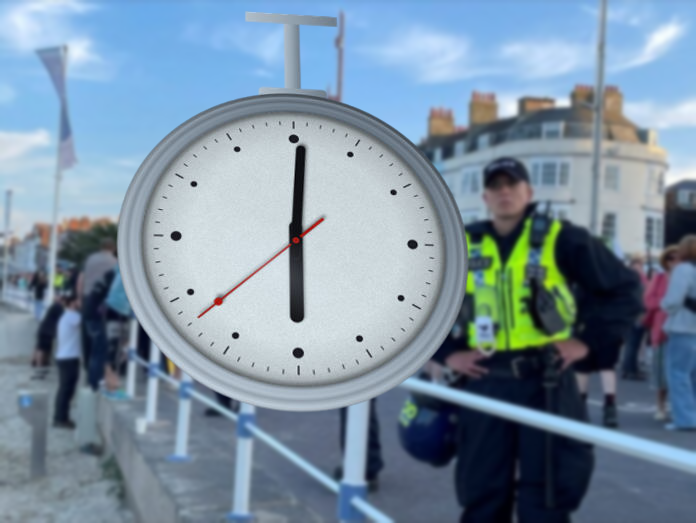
6:00:38
